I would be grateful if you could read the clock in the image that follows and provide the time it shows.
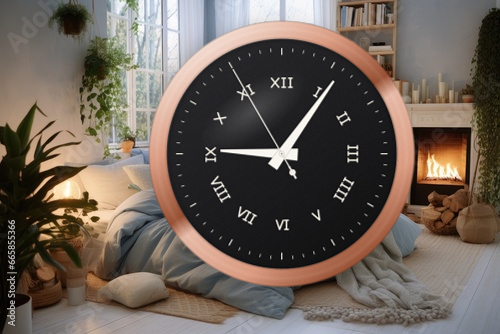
9:05:55
